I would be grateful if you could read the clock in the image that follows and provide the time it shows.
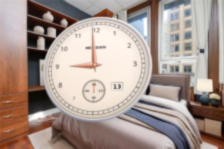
8:59
